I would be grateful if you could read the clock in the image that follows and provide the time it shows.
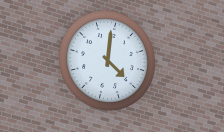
3:59
